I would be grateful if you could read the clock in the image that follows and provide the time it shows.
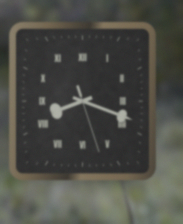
8:18:27
